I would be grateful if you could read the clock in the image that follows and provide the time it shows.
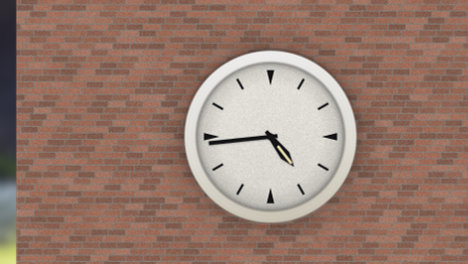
4:44
